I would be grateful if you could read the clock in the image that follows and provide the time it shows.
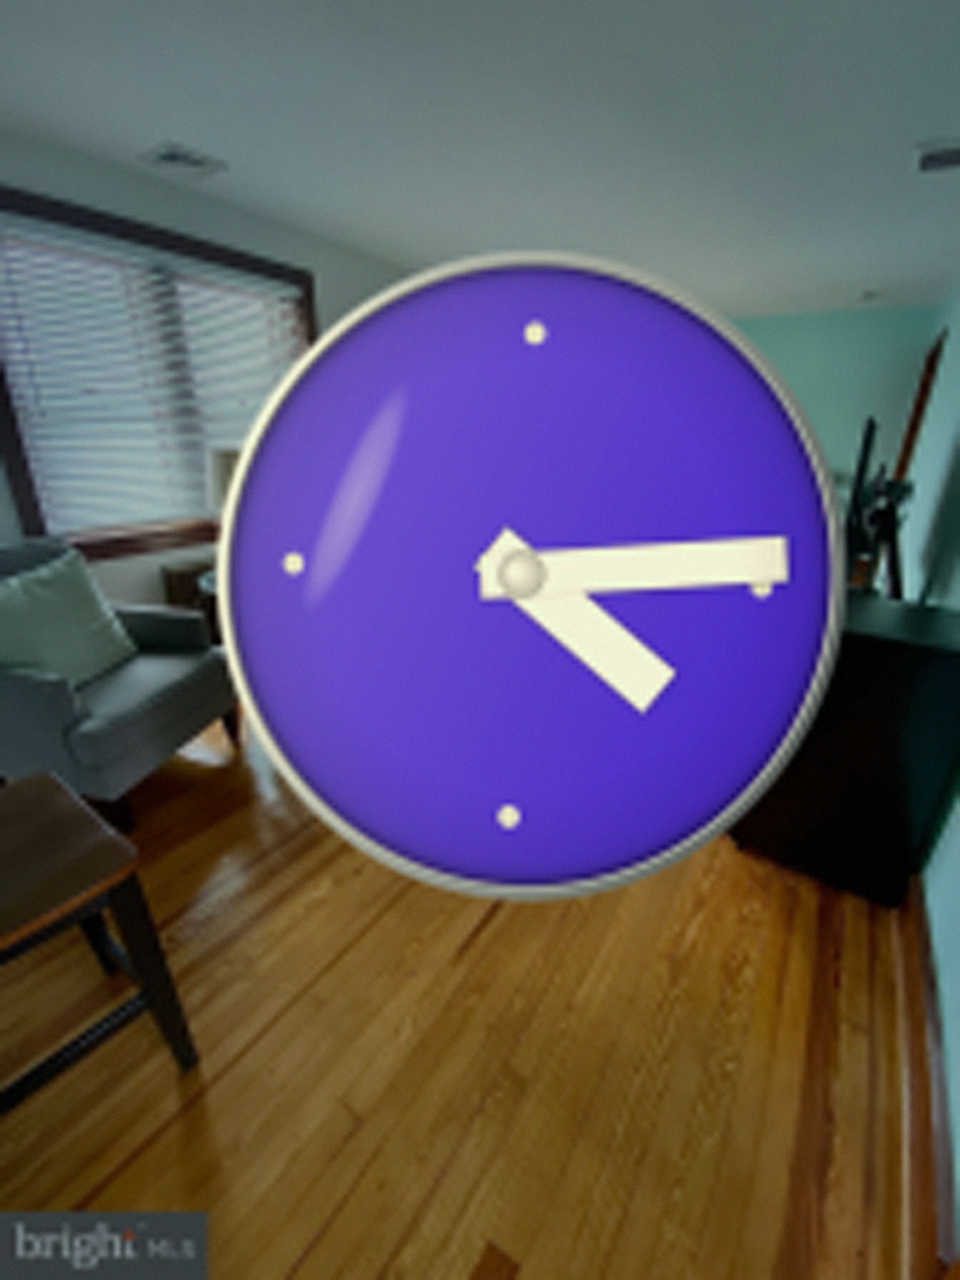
4:14
